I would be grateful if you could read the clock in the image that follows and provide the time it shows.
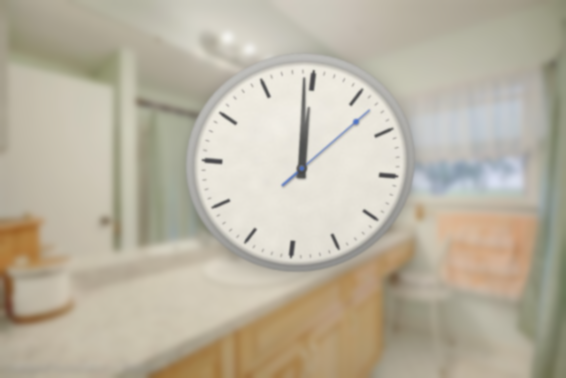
11:59:07
